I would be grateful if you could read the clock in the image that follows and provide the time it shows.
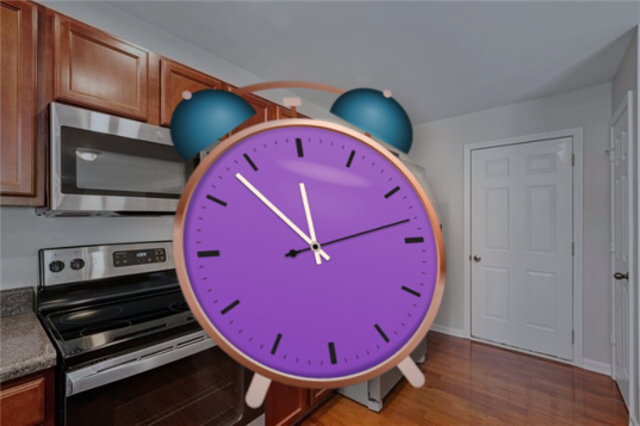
11:53:13
